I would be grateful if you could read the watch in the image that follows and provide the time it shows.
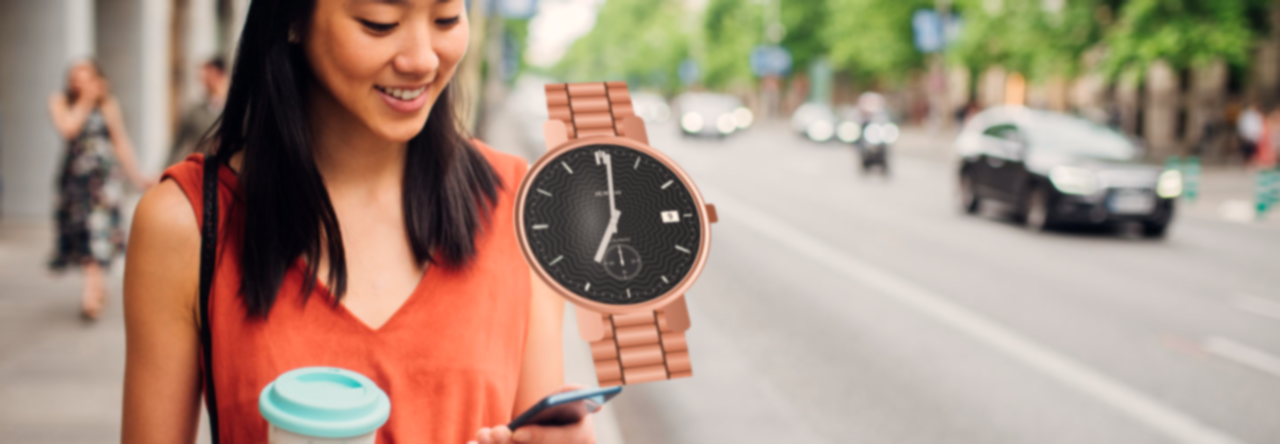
7:01
